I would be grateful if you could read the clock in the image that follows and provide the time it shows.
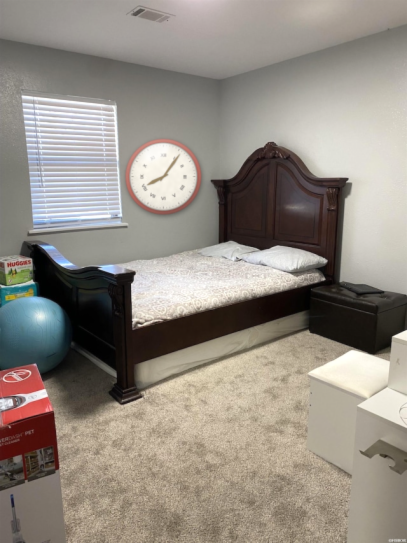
8:06
